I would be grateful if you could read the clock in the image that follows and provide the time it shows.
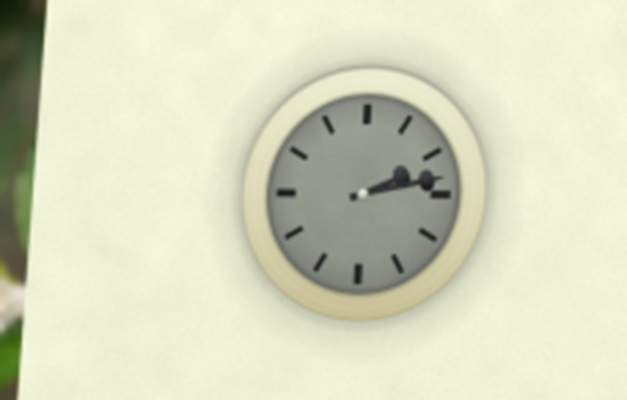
2:13
